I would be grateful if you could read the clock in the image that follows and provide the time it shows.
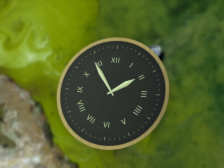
1:54
